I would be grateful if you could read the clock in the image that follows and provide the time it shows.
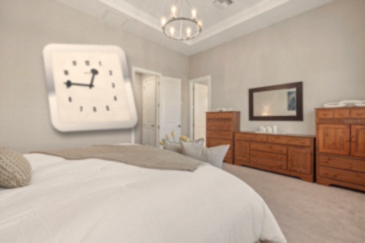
12:46
